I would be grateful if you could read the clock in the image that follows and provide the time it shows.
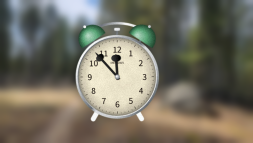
11:53
